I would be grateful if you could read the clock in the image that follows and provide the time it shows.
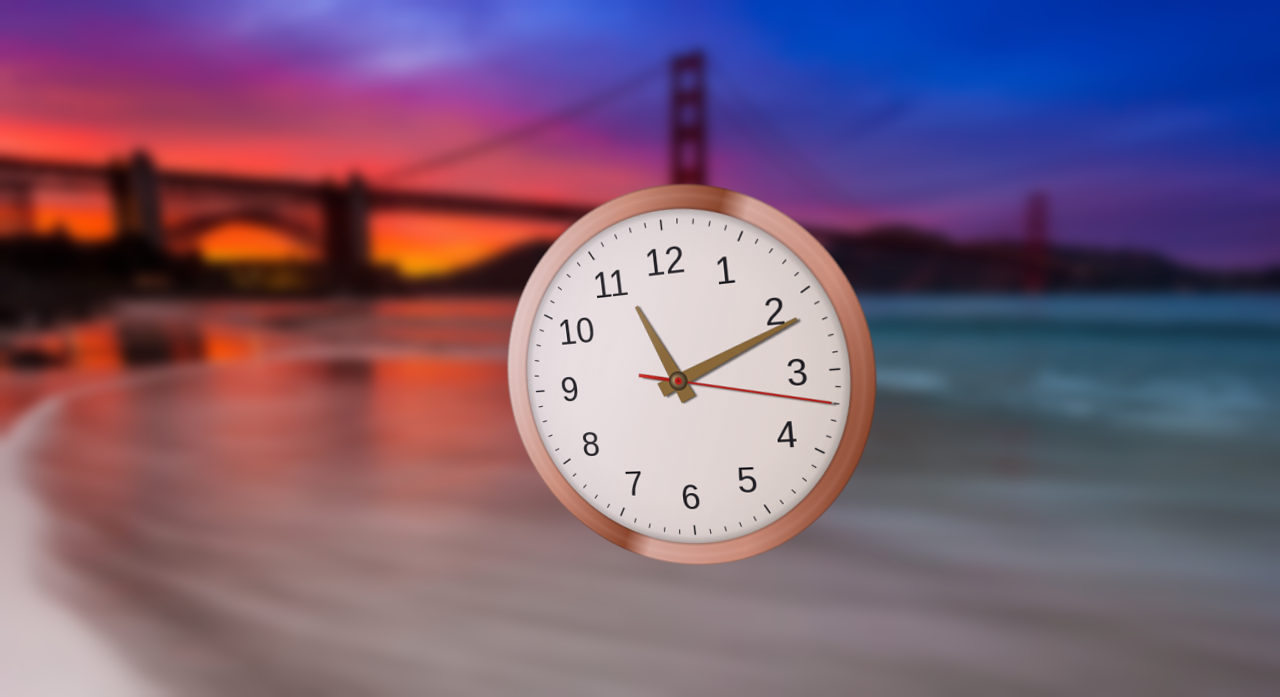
11:11:17
